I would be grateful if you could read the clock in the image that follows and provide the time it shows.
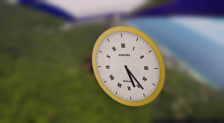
5:24
